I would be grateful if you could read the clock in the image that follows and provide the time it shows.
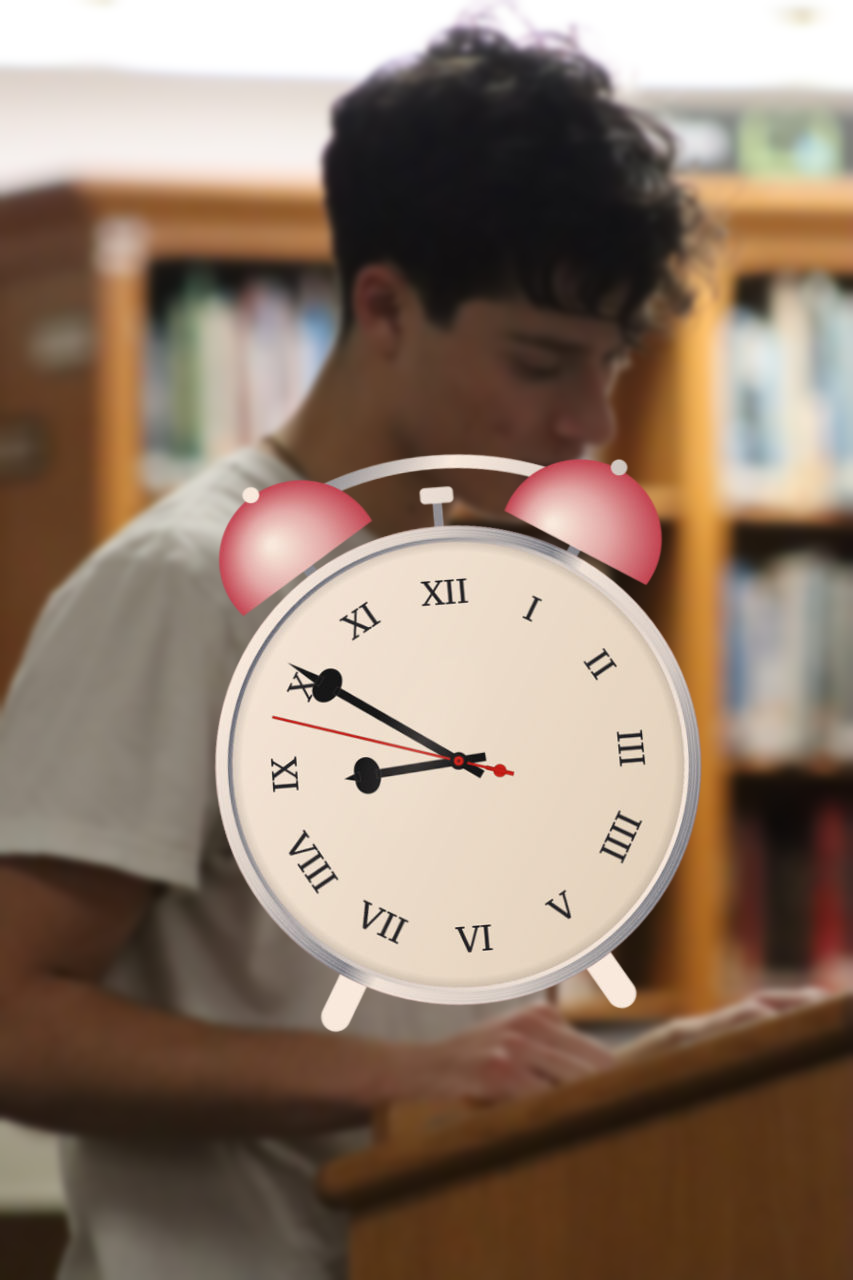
8:50:48
